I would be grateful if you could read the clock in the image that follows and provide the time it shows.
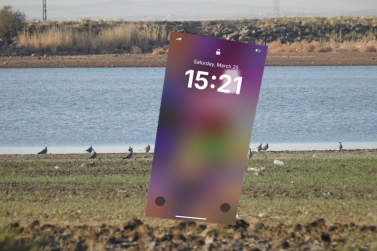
15:21
